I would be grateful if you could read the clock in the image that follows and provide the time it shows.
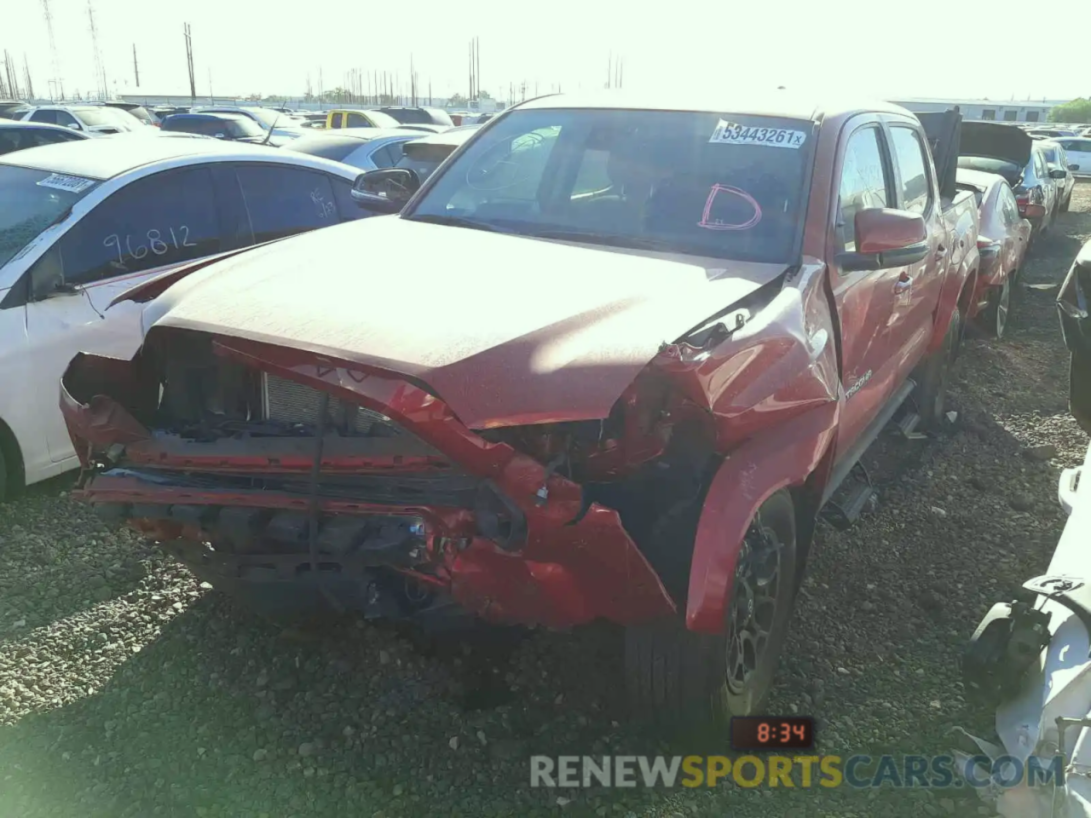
8:34
